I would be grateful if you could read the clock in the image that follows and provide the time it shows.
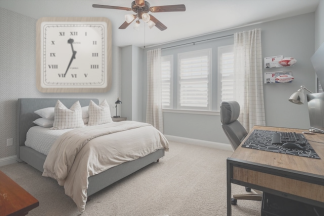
11:34
